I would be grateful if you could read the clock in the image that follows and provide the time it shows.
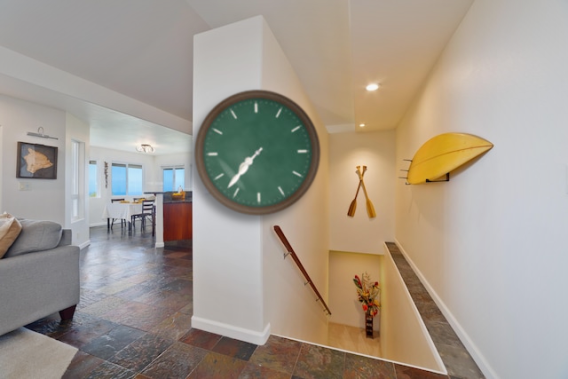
7:37
